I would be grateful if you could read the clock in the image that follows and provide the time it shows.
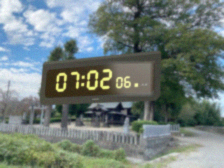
7:02:06
